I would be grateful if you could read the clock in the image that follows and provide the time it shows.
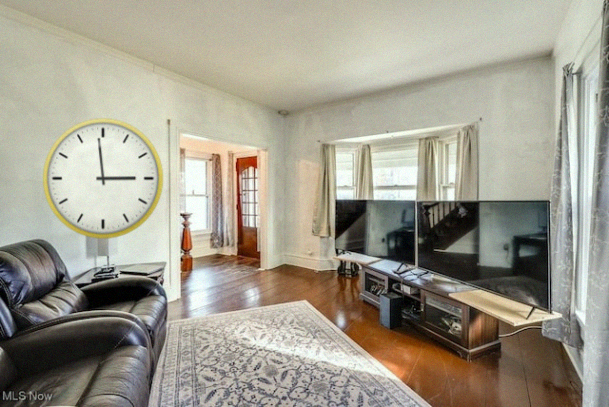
2:59
